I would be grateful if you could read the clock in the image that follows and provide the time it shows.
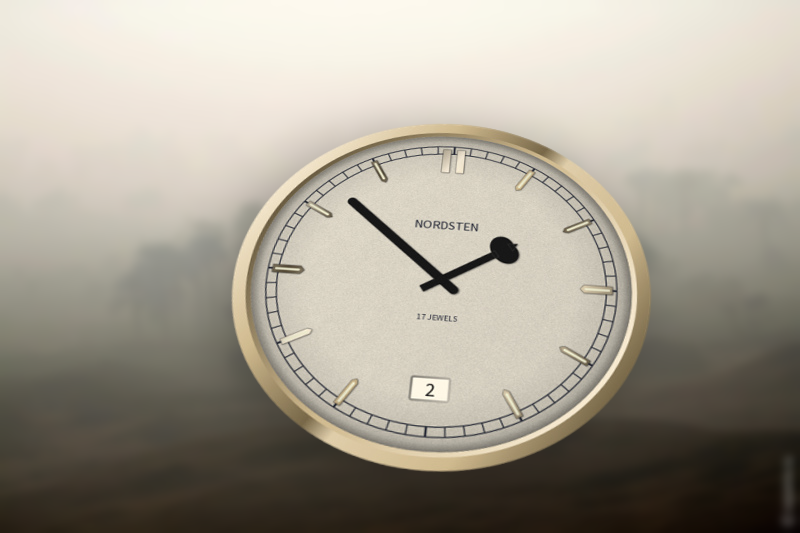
1:52
